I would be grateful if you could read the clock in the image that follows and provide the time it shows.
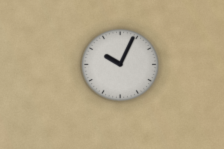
10:04
